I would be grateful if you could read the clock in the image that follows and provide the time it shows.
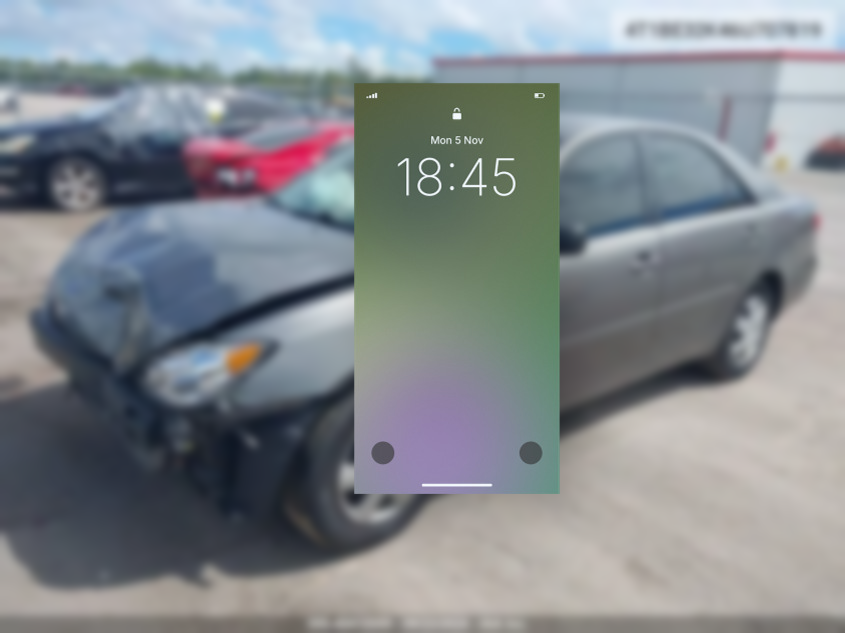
18:45
